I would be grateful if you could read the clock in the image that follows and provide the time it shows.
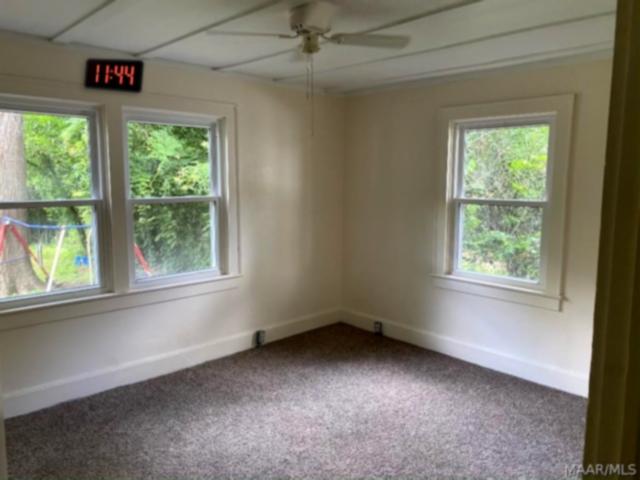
11:44
